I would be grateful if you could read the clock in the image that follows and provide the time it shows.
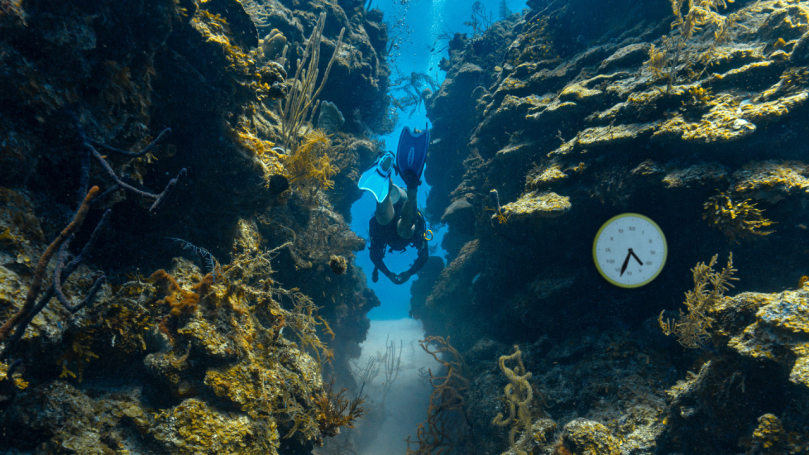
4:33
